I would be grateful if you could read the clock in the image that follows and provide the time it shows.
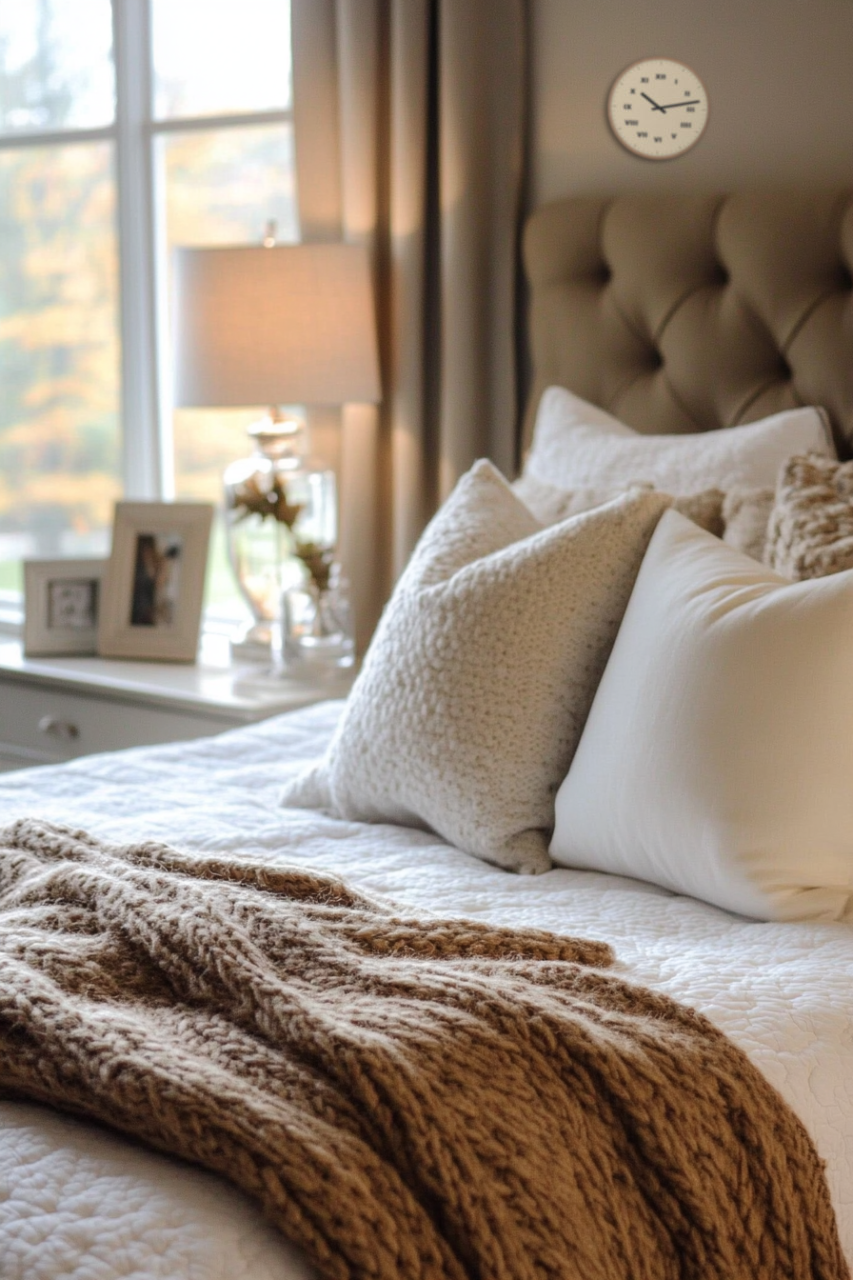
10:13
